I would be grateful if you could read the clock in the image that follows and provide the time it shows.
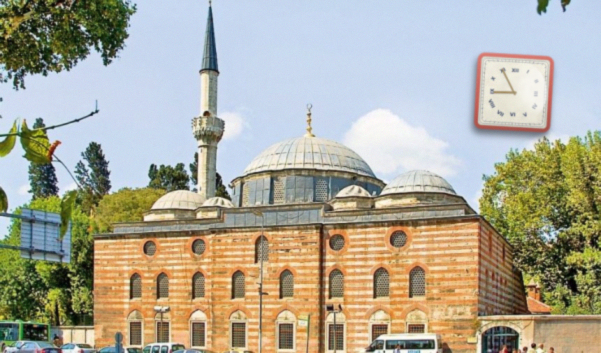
8:55
